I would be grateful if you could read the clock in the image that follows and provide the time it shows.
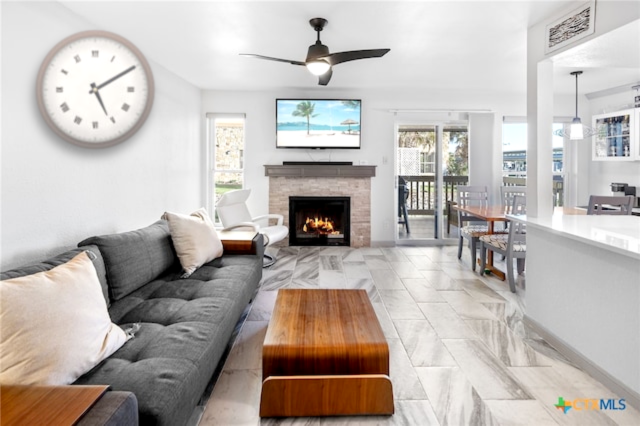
5:10
